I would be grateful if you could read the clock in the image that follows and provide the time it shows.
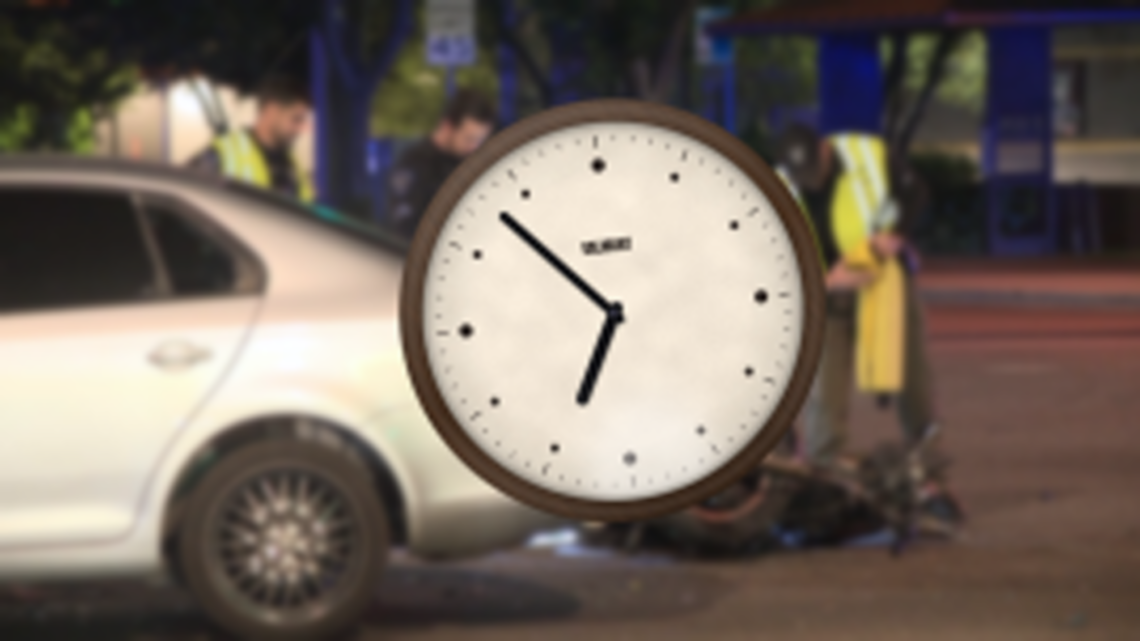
6:53
